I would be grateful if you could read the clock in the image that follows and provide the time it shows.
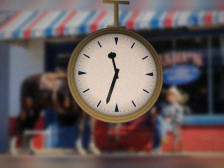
11:33
